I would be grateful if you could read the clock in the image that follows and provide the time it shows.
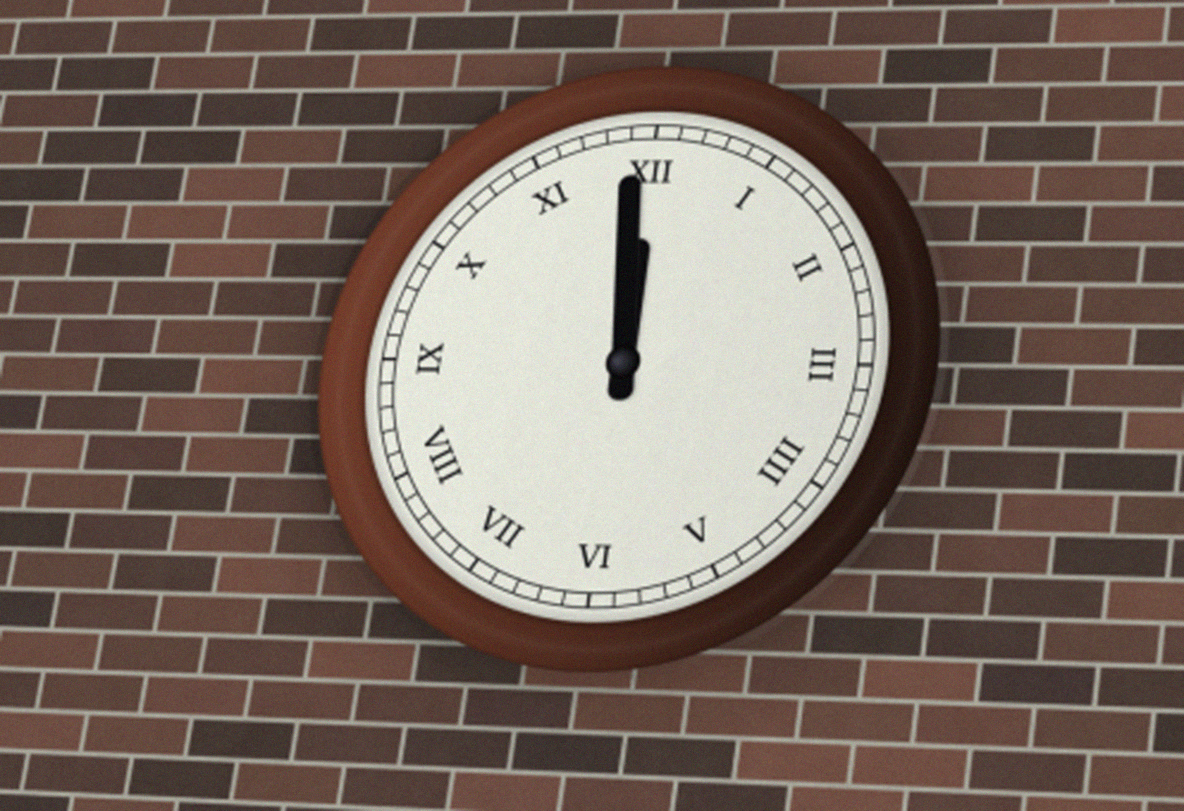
11:59
